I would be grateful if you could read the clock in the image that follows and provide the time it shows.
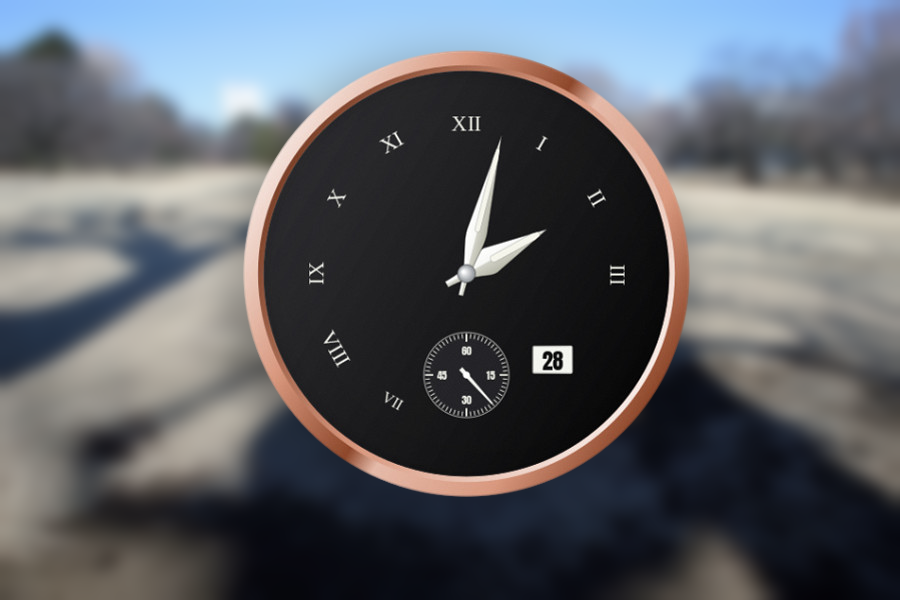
2:02:23
